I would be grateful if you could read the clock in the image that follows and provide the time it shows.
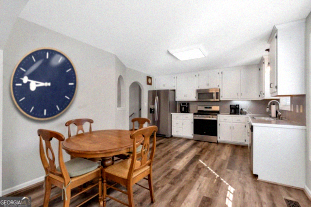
8:47
